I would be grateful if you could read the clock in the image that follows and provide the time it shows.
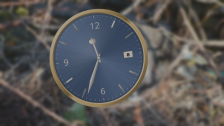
11:34
